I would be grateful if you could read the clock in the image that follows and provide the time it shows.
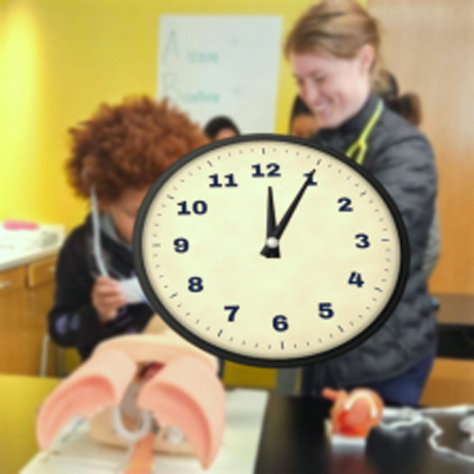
12:05
